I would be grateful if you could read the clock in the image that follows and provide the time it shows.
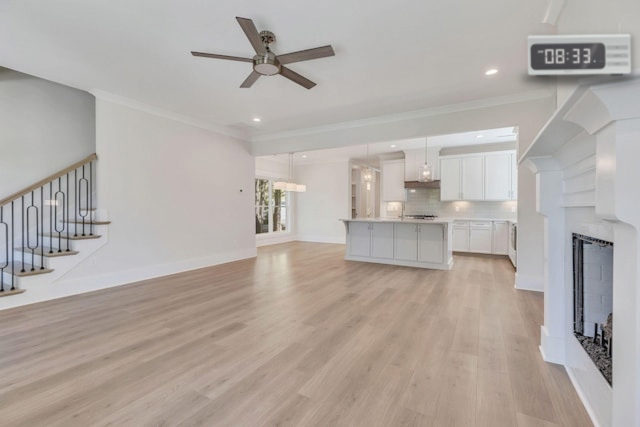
8:33
